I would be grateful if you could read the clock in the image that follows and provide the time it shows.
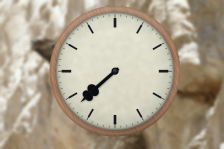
7:38
